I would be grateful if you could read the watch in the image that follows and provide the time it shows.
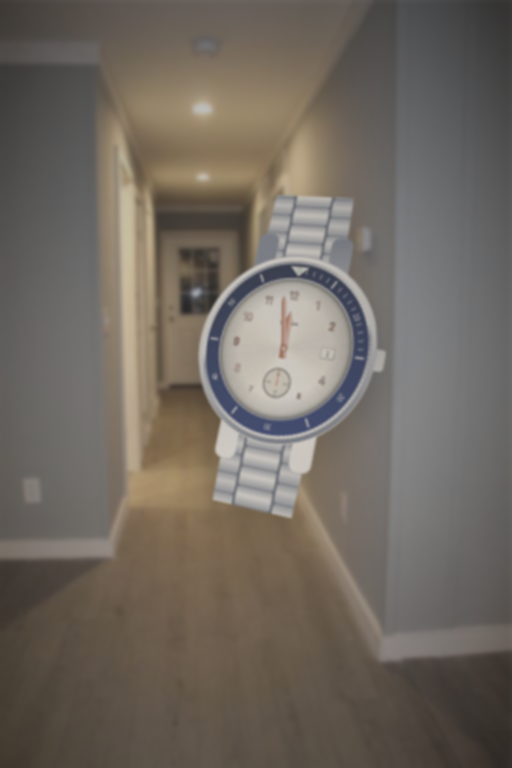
11:58
